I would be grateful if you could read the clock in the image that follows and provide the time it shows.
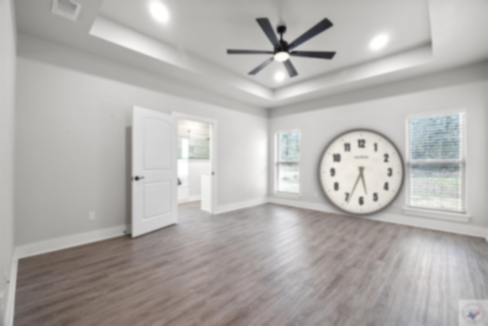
5:34
